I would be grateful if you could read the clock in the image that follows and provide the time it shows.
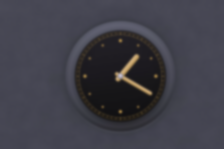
1:20
